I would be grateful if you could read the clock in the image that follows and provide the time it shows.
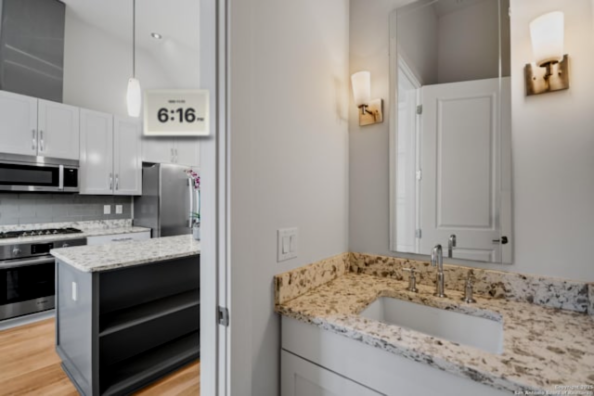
6:16
